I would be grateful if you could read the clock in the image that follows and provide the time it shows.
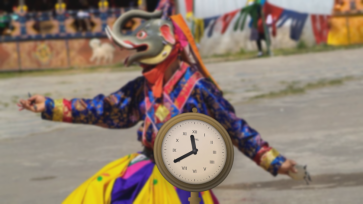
11:40
